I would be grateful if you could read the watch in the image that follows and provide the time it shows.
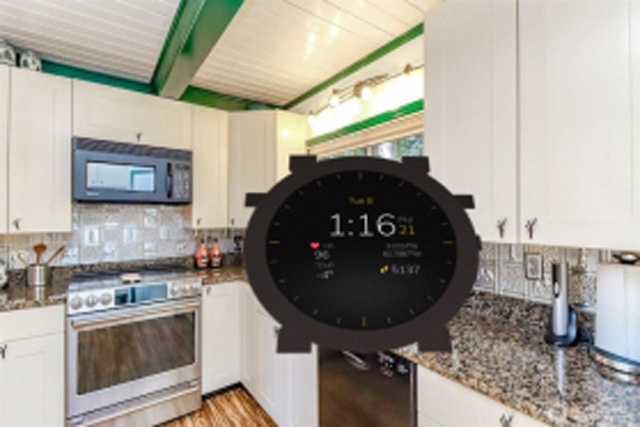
1:16
